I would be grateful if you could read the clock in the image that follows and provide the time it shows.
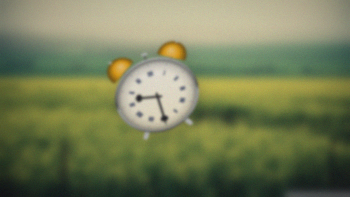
9:30
